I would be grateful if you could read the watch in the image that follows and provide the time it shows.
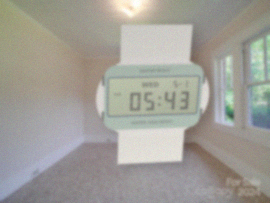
5:43
